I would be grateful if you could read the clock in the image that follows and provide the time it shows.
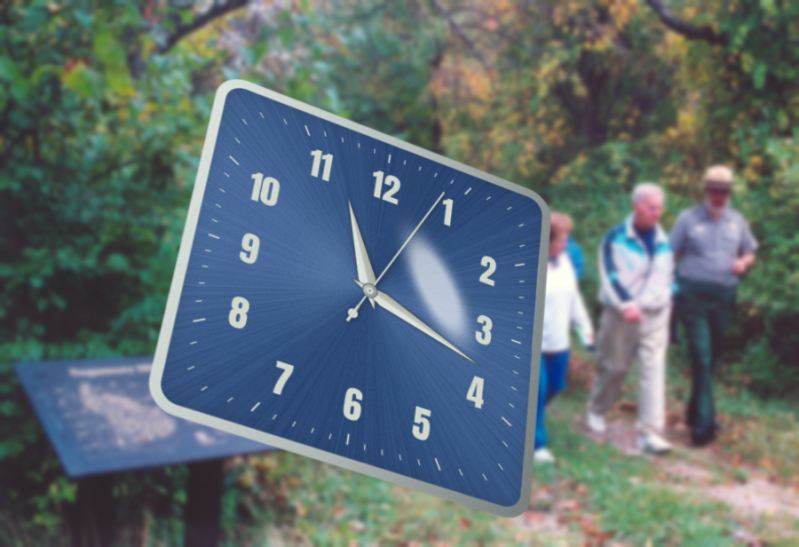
11:18:04
